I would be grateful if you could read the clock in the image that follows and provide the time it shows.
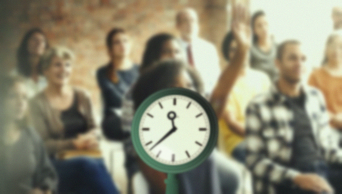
11:38
